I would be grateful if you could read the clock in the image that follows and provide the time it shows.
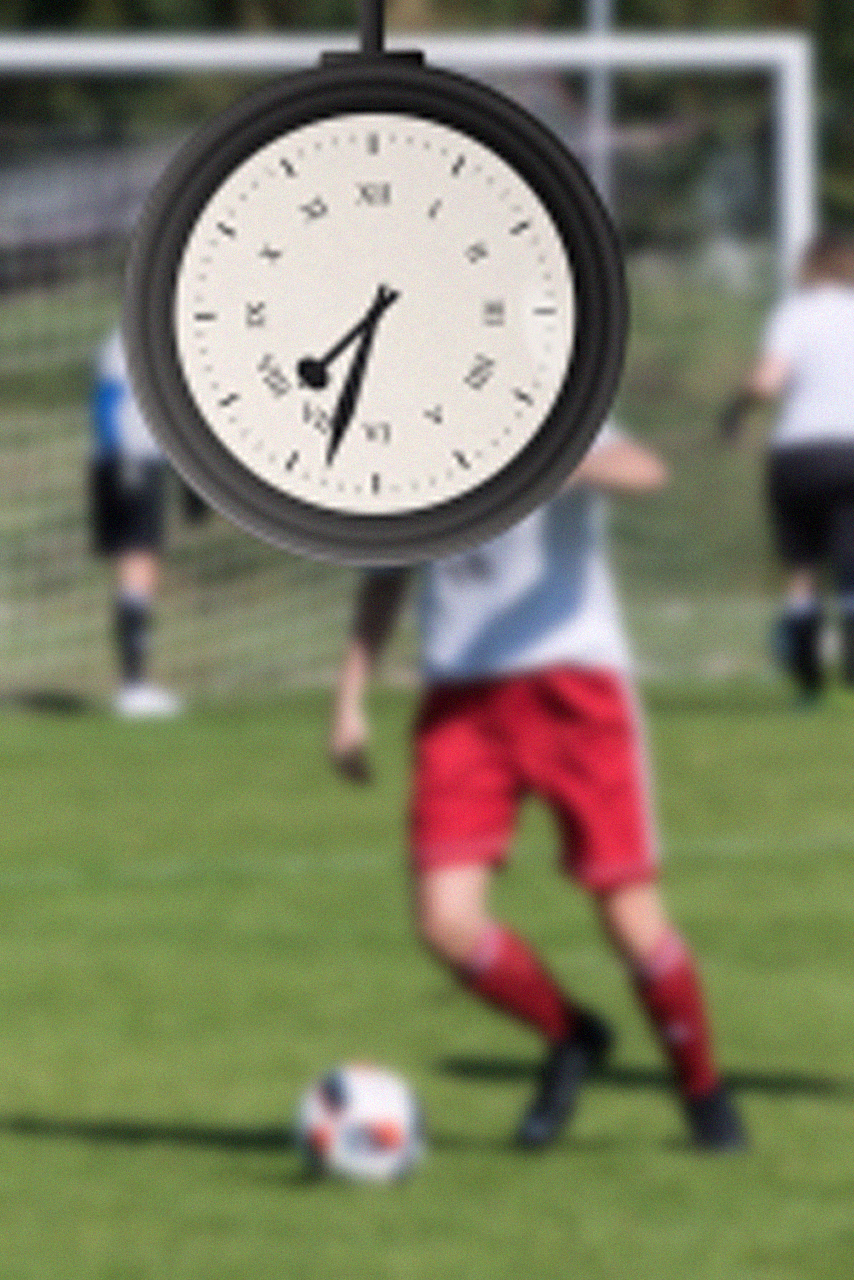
7:33
